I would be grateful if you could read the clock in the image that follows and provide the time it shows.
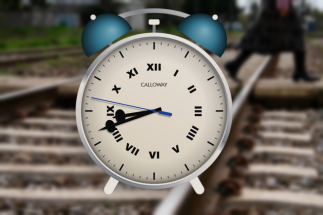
8:41:47
